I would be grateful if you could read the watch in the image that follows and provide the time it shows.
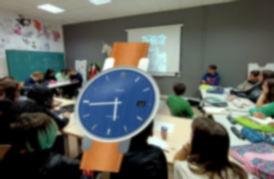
5:44
